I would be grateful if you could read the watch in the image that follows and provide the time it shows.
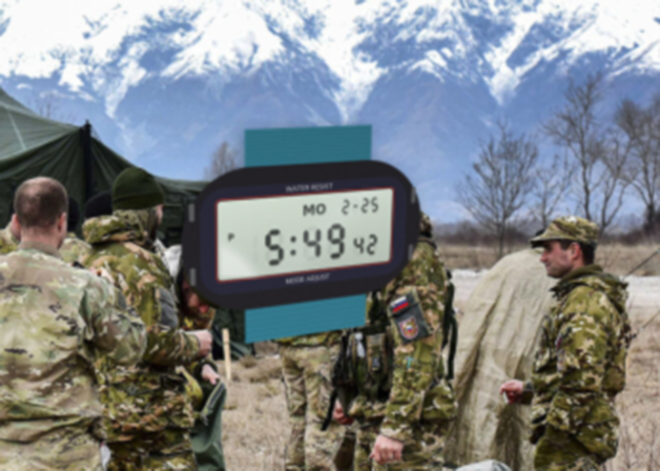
5:49:42
